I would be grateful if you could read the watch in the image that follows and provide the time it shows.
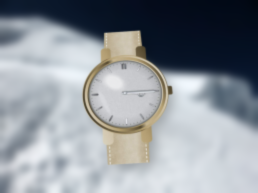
3:15
